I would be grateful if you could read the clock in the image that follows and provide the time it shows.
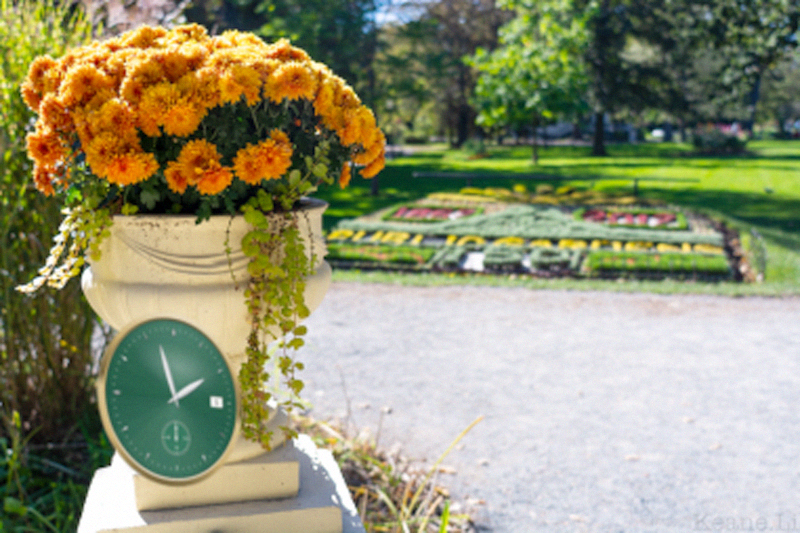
1:57
